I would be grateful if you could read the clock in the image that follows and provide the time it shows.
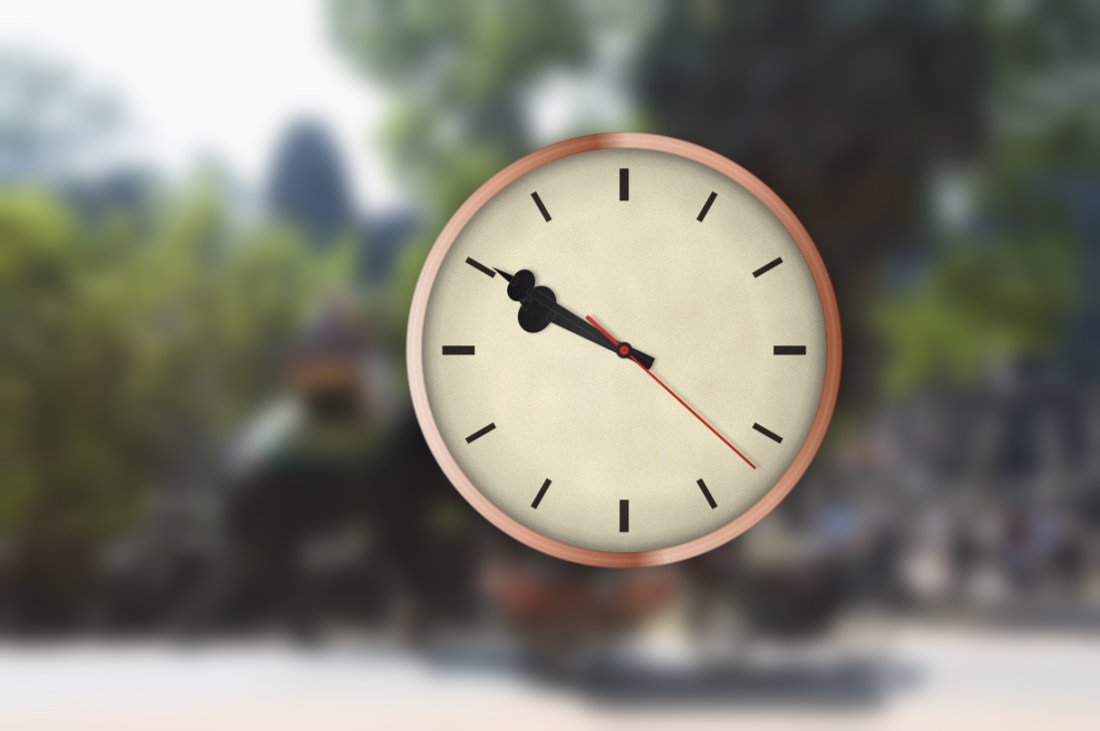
9:50:22
